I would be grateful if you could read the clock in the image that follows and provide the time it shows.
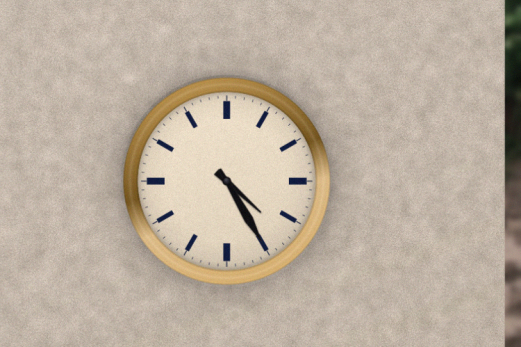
4:25
